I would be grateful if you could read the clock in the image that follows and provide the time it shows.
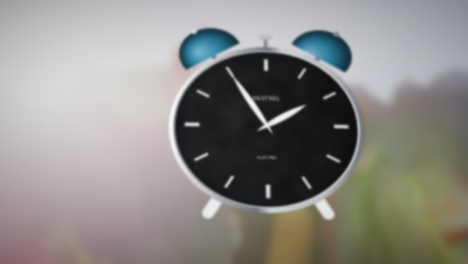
1:55
